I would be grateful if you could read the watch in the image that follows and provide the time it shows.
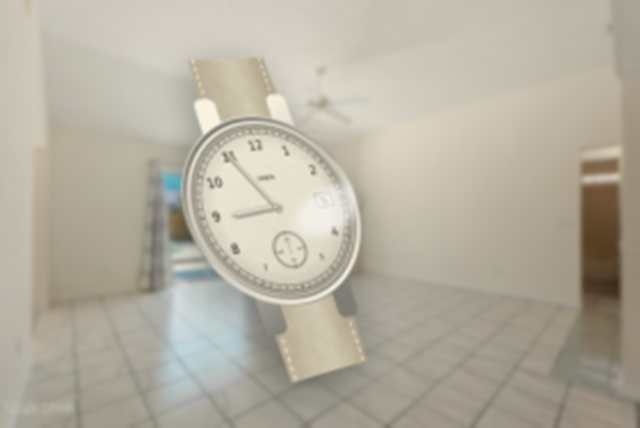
8:55
